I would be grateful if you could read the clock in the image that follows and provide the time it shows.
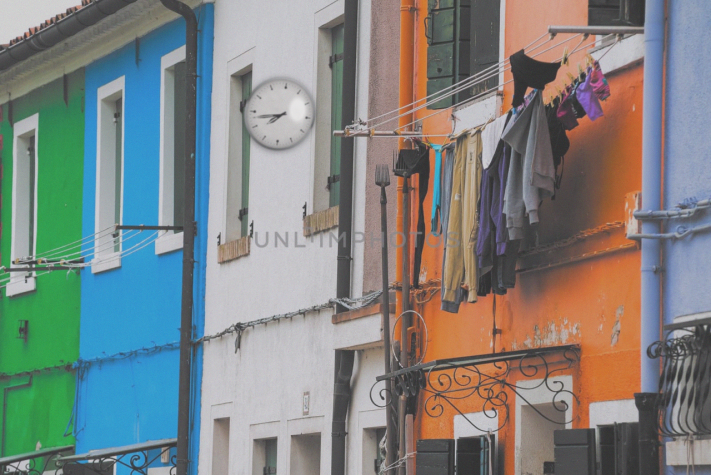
7:43
